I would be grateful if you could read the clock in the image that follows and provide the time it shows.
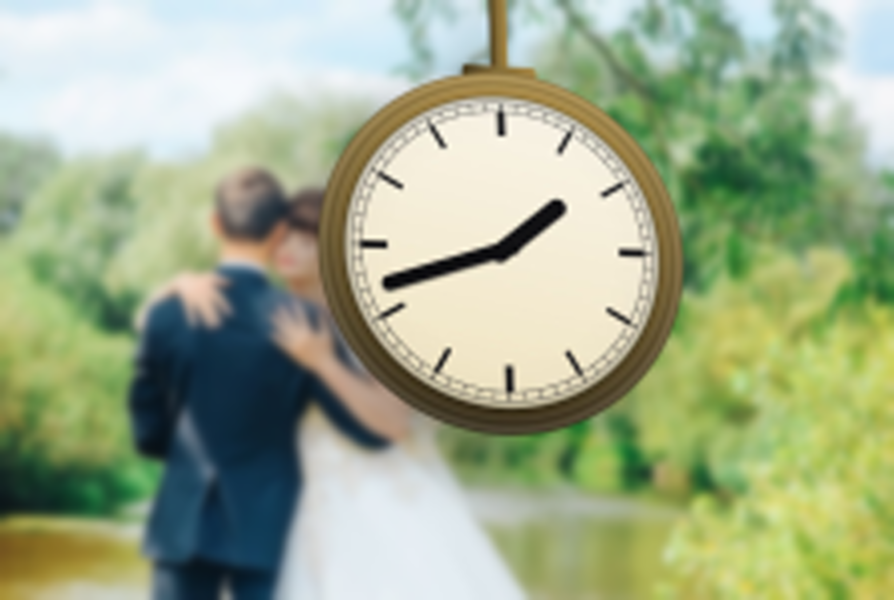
1:42
